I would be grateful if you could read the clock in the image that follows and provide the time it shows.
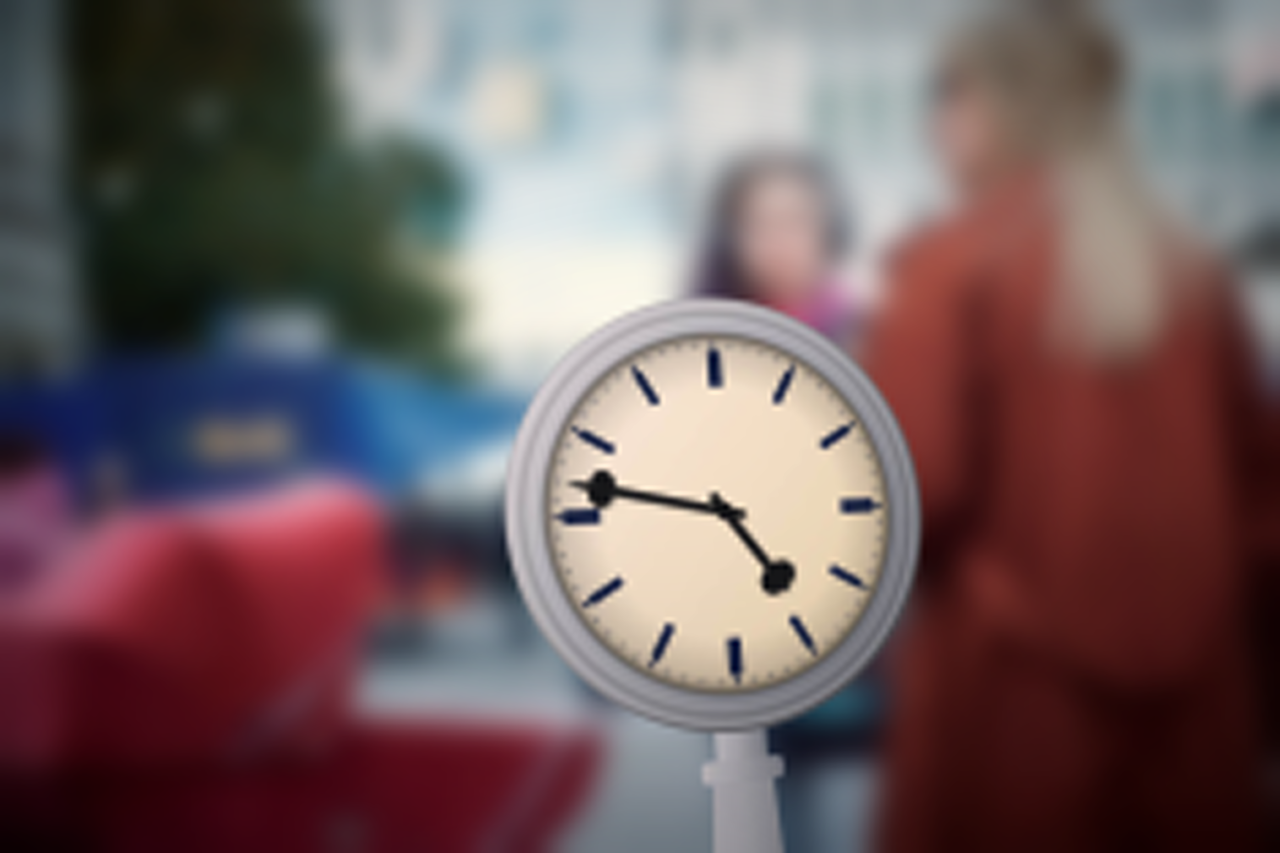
4:47
